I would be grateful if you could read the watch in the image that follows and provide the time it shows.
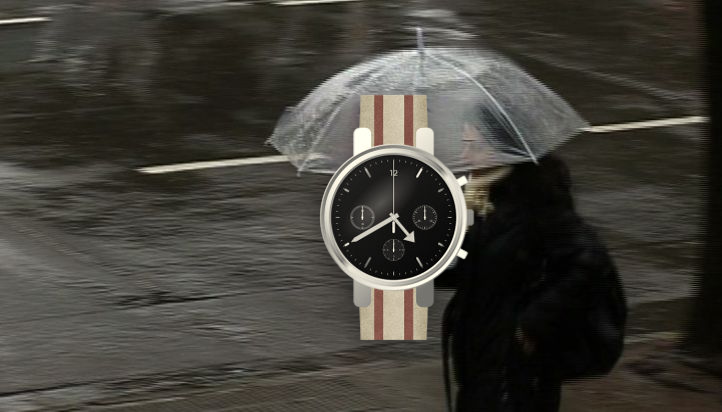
4:40
